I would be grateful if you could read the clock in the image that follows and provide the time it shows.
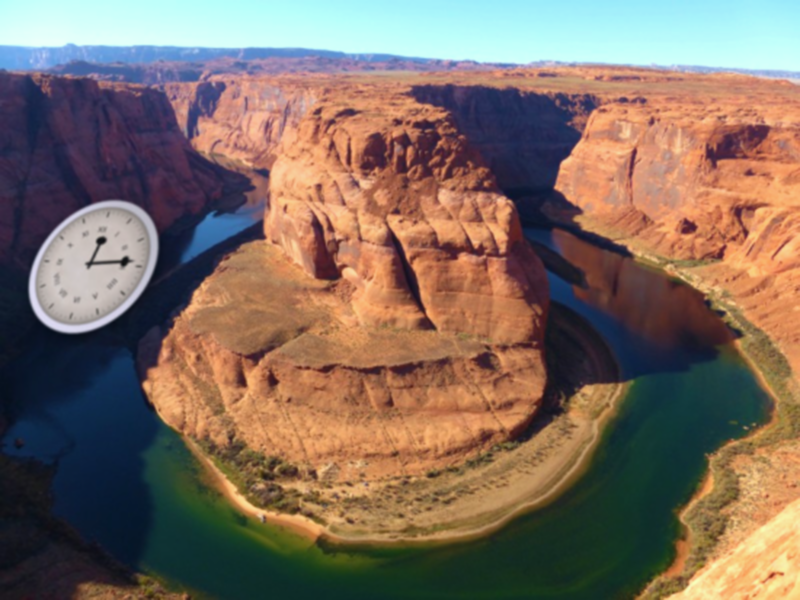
12:14
